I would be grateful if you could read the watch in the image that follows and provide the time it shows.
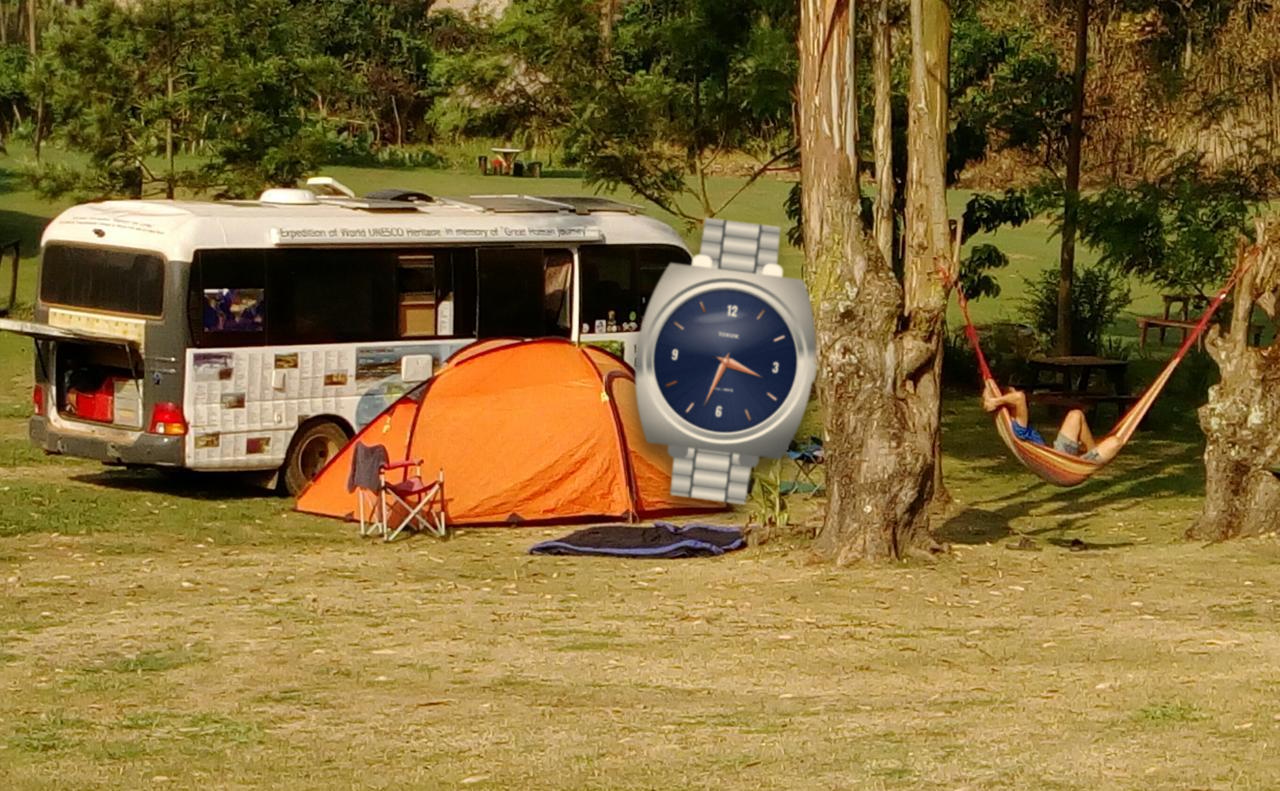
3:33
